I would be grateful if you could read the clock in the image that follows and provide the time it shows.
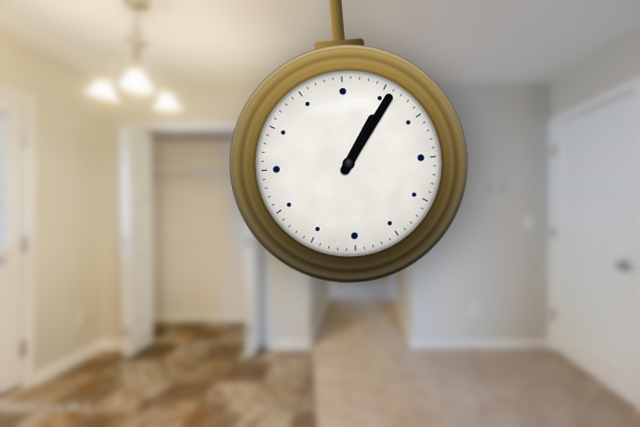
1:06
